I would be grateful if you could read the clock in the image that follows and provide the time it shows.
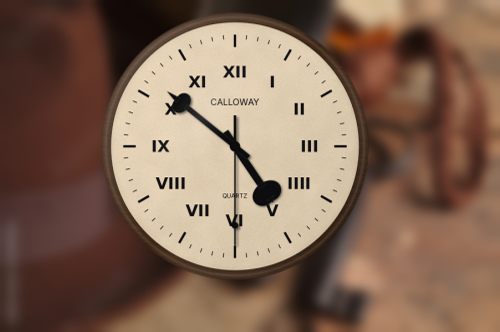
4:51:30
